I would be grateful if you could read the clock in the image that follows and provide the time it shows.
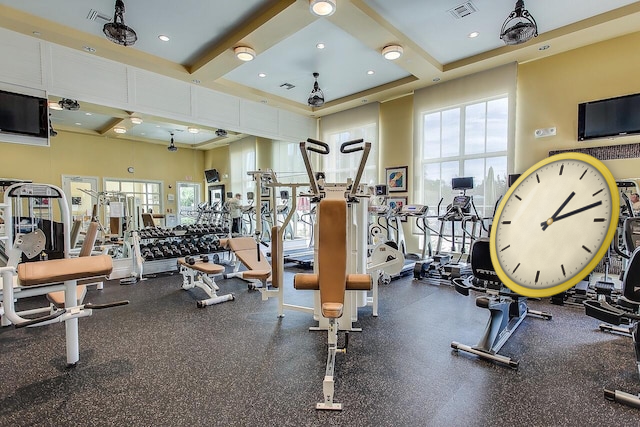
1:12
